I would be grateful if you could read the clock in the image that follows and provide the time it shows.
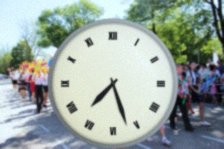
7:27
